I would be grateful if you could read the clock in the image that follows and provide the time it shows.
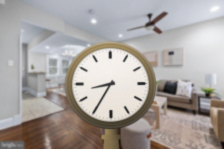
8:35
